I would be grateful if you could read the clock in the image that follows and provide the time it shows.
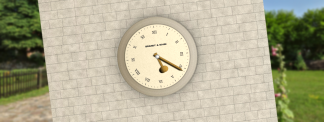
5:21
